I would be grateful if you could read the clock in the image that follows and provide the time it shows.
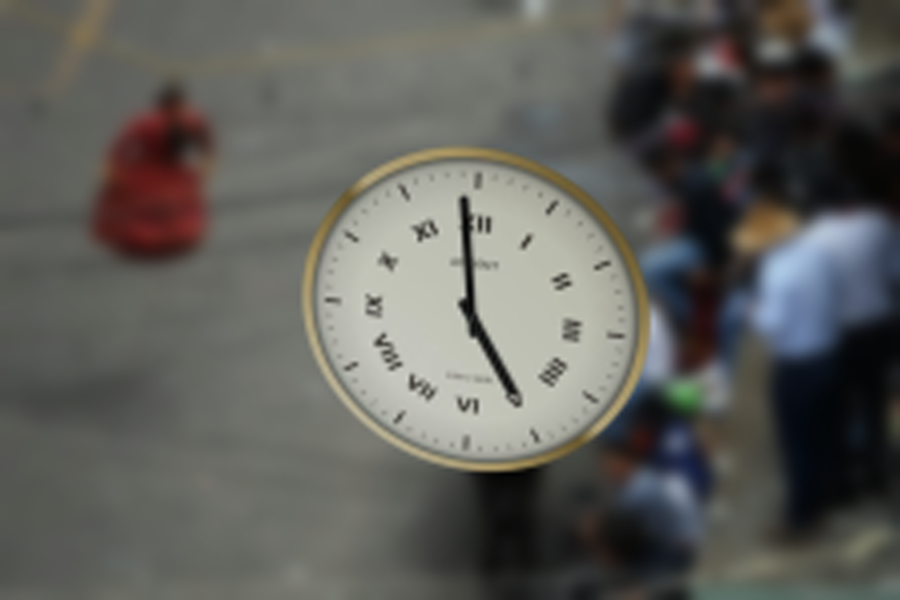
4:59
